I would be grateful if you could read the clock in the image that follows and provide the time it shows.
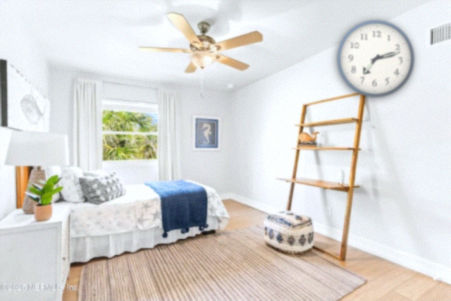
7:12
